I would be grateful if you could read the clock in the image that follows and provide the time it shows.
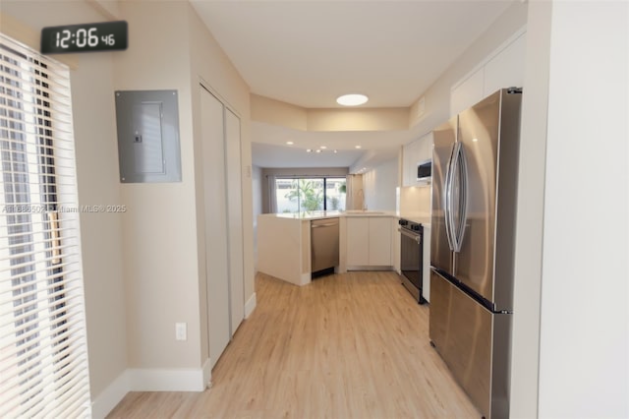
12:06
